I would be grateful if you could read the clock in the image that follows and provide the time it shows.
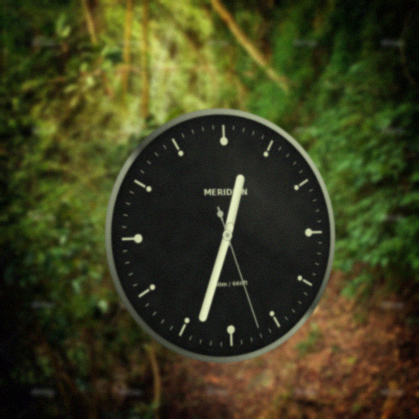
12:33:27
